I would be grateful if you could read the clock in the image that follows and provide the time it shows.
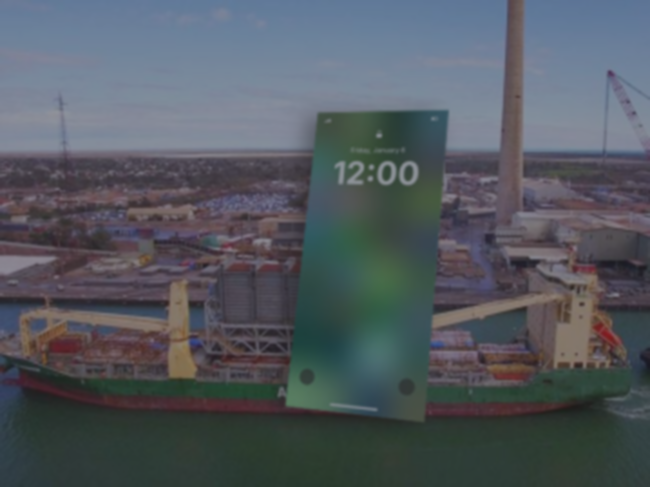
12:00
